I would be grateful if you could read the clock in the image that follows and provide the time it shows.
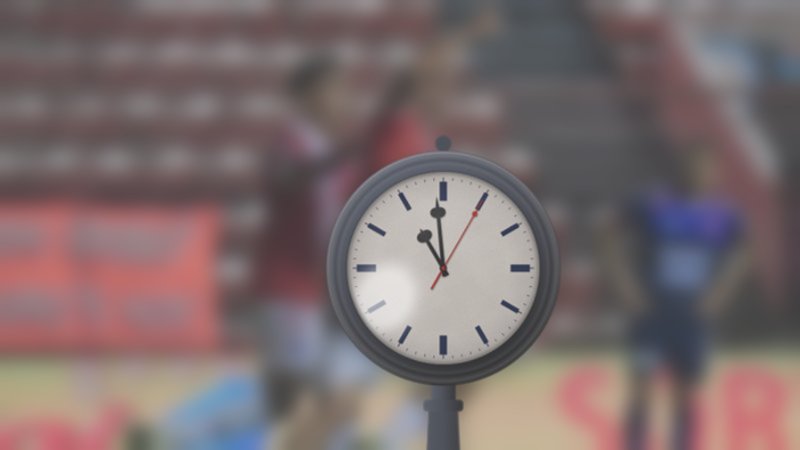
10:59:05
